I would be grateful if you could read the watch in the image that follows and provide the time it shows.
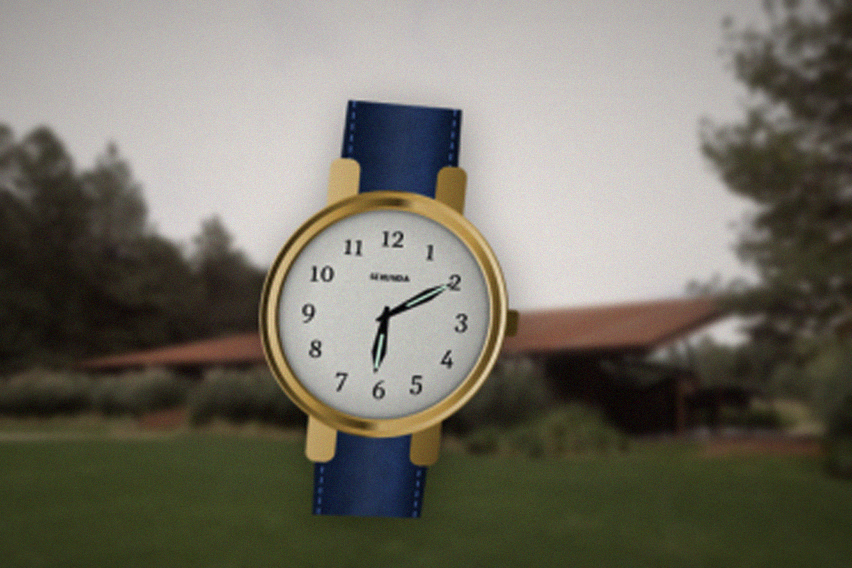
6:10
